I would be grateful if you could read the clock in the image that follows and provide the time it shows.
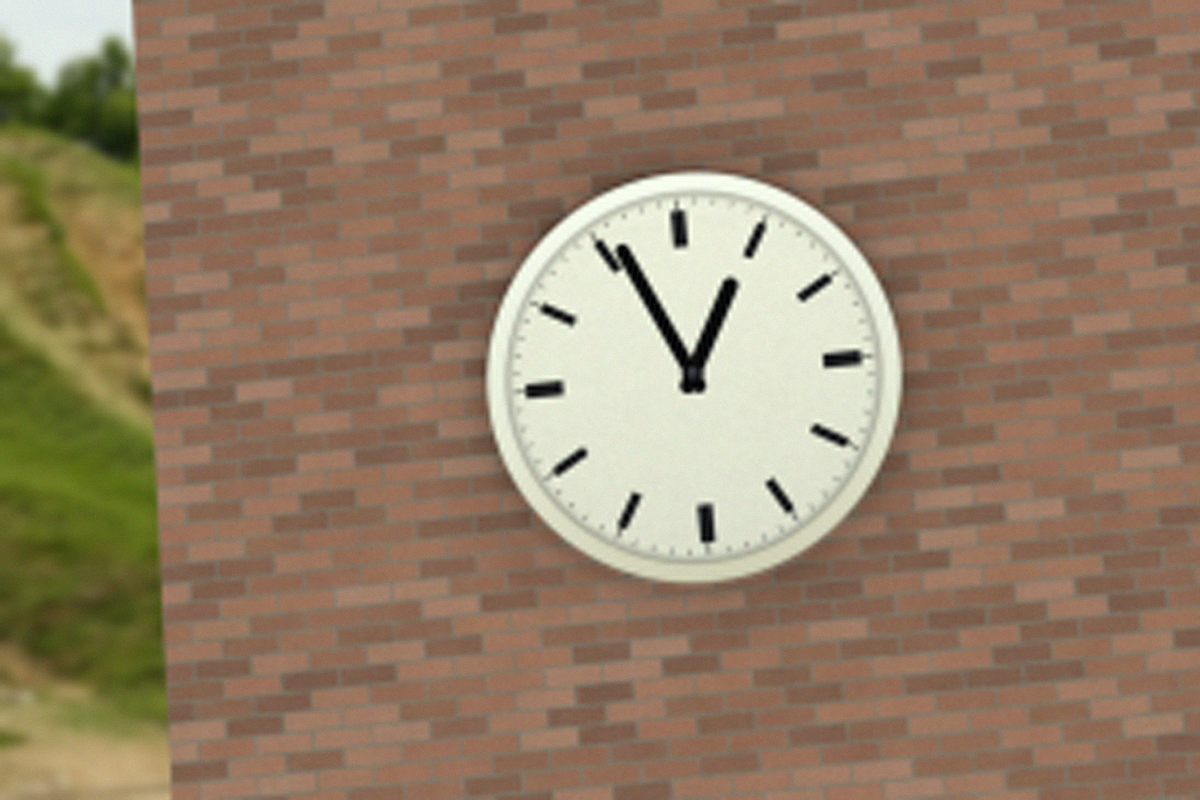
12:56
